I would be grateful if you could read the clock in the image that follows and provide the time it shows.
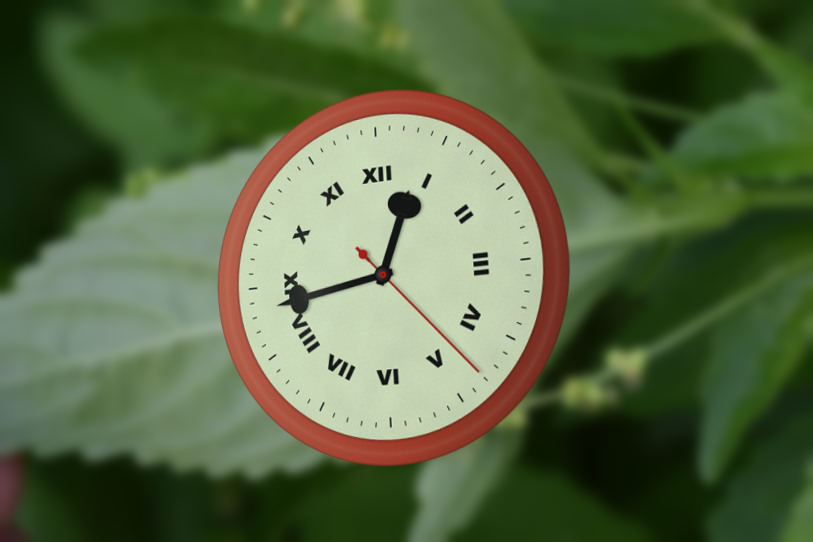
12:43:23
